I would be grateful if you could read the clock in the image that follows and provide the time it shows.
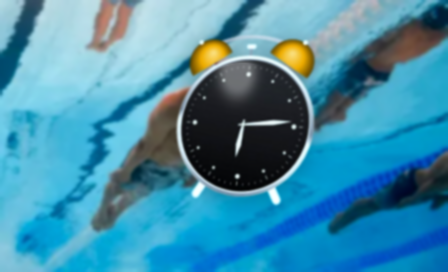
6:14
